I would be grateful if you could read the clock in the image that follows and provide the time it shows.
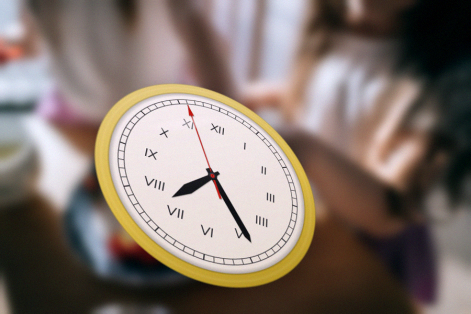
7:23:56
